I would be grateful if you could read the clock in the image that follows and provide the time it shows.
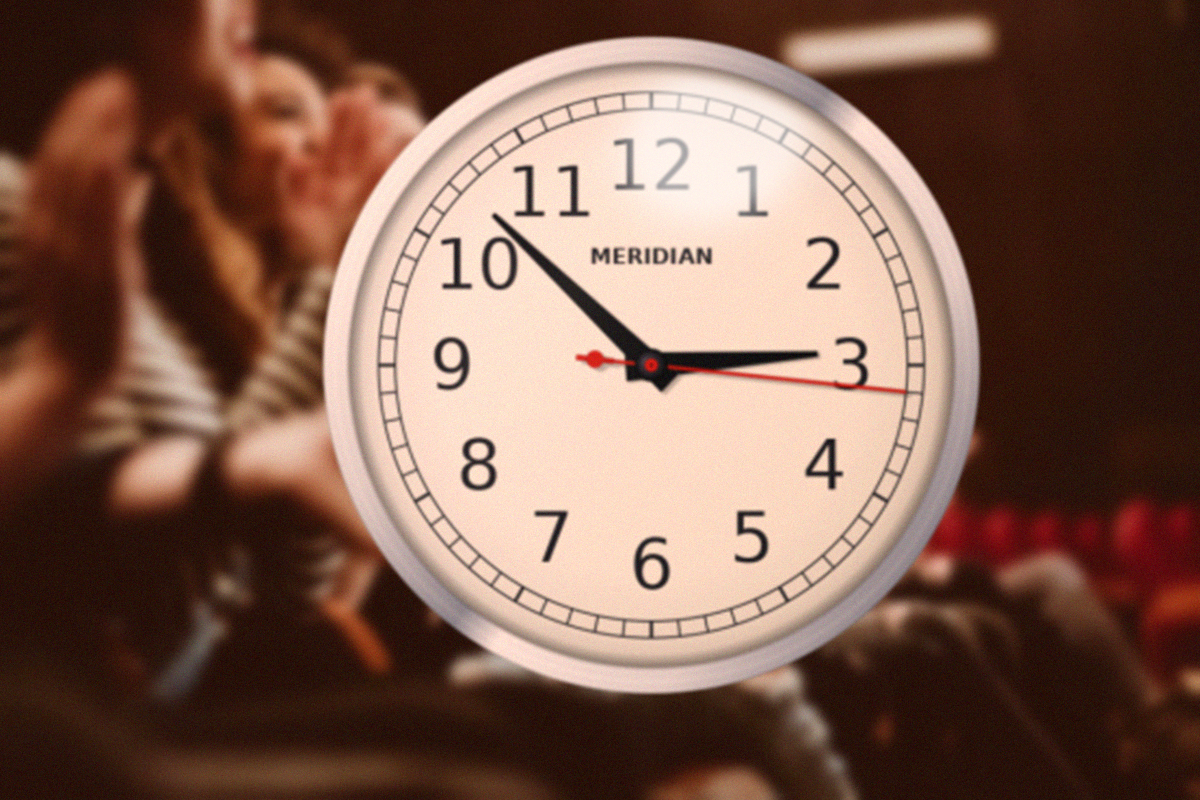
2:52:16
